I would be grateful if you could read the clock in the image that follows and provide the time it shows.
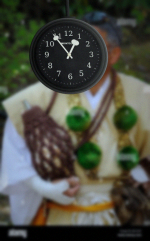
12:54
